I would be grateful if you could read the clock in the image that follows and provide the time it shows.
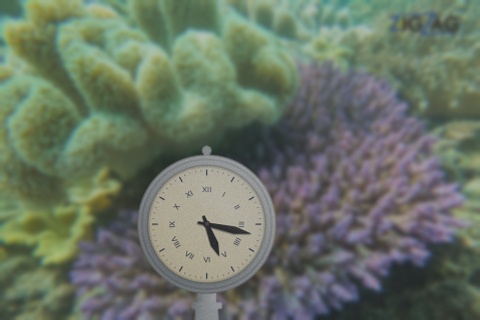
5:17
